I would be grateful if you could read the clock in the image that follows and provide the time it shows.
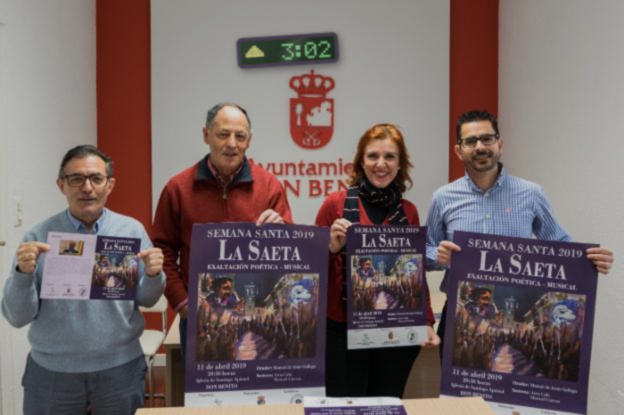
3:02
